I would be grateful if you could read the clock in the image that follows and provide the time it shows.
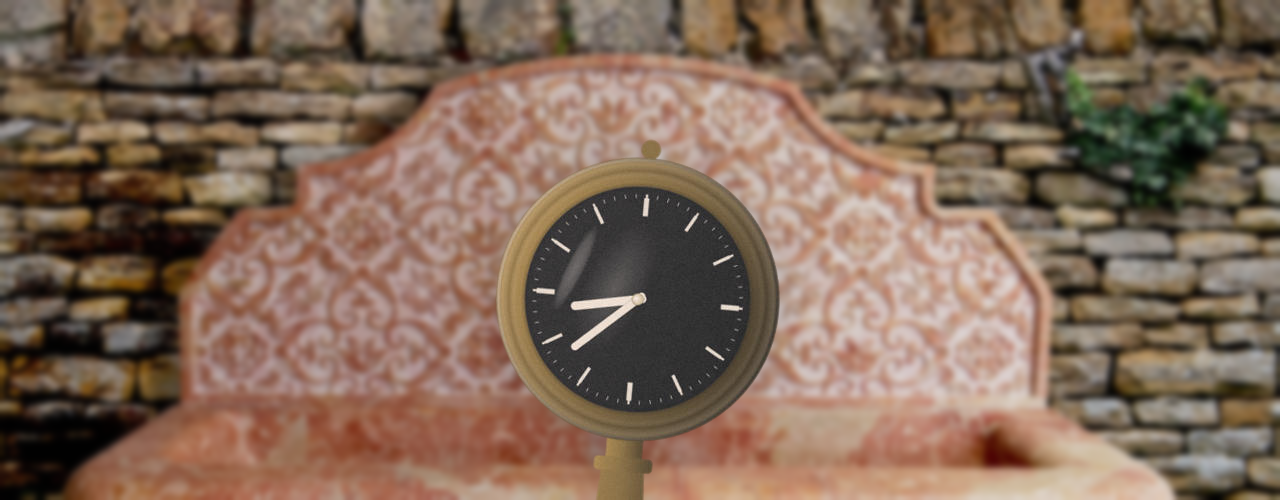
8:38
